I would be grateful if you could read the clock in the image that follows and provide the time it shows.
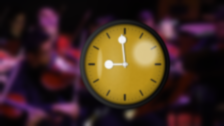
8:59
